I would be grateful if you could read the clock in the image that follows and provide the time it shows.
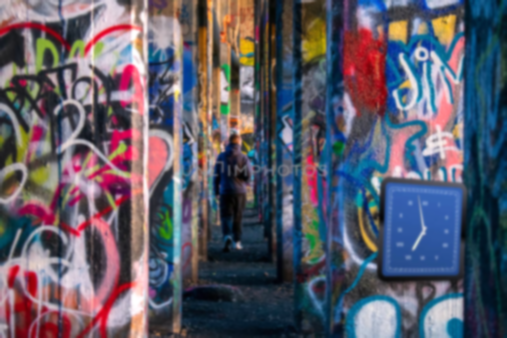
6:58
